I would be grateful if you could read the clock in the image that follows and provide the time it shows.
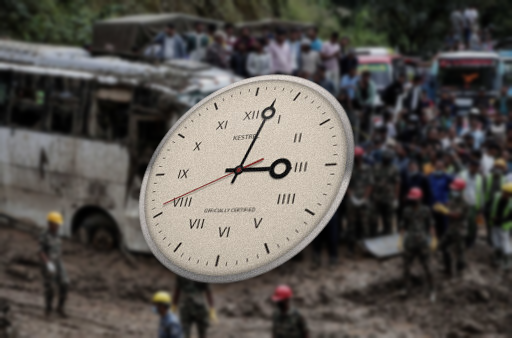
3:02:41
